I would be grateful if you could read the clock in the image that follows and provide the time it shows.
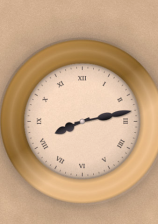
8:13
